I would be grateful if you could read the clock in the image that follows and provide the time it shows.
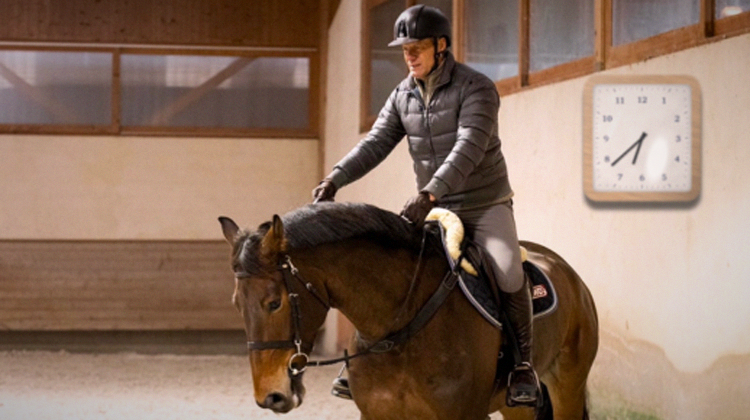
6:38
